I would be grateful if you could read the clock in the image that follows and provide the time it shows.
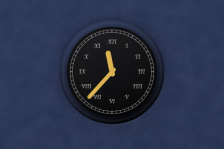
11:37
